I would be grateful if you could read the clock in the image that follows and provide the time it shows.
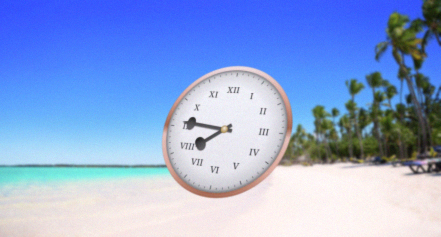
7:46
